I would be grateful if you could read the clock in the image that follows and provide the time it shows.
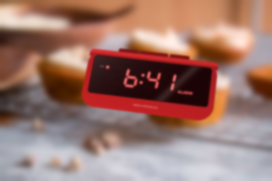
6:41
